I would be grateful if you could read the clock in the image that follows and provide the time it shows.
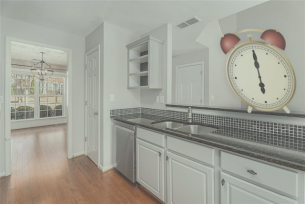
6:00
